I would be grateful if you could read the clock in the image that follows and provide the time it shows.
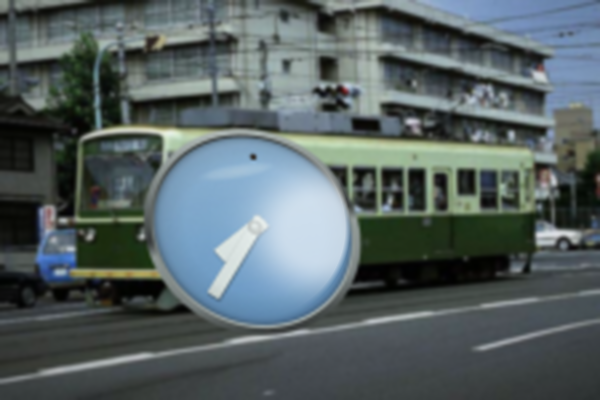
7:35
